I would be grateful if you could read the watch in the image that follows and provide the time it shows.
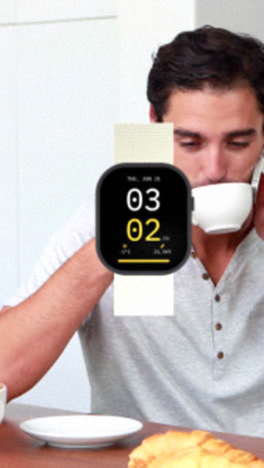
3:02
